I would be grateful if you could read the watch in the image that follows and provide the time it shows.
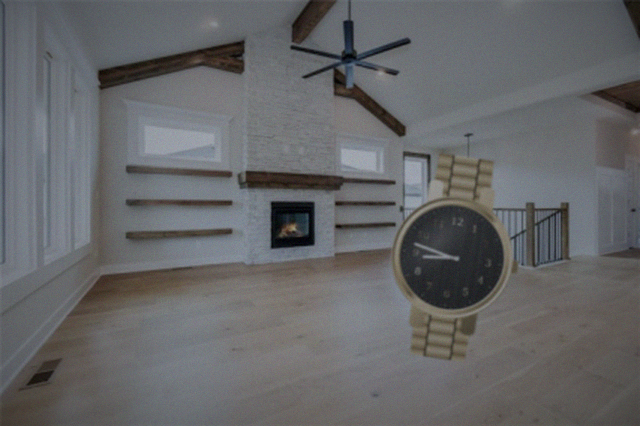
8:47
